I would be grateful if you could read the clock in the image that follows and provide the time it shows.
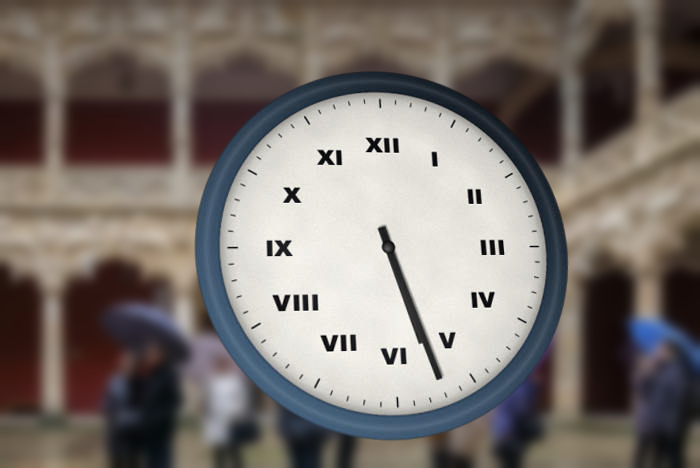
5:27
